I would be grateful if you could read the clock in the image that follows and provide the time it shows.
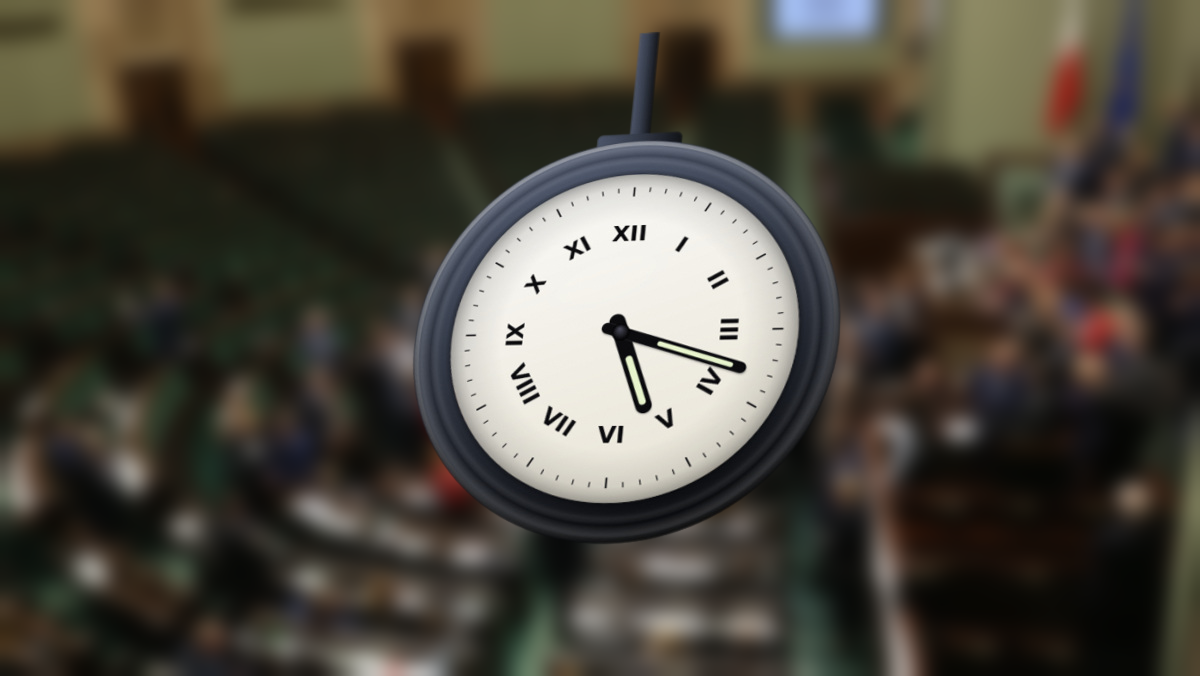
5:18
